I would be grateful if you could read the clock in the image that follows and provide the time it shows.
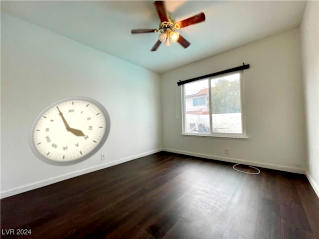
3:55
